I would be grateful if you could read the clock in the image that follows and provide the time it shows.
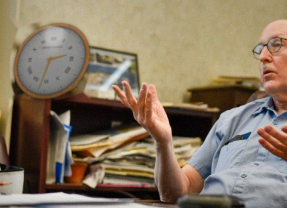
2:32
